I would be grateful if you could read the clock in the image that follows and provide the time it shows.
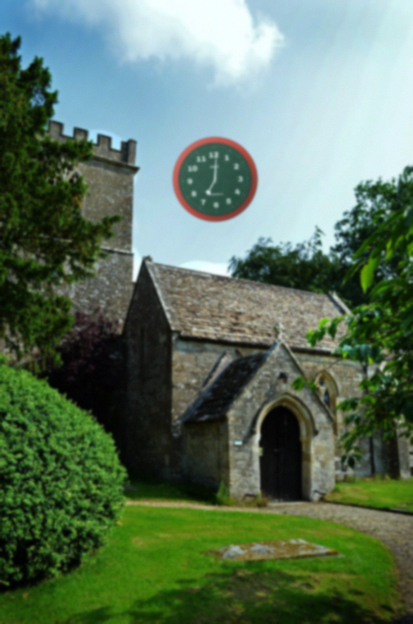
7:01
